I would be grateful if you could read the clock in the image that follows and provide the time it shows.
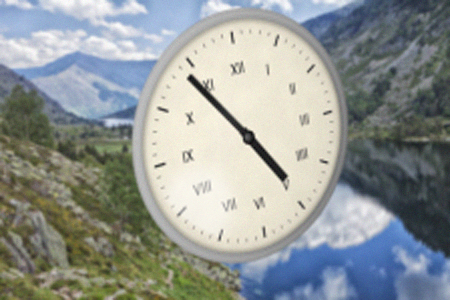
4:54
